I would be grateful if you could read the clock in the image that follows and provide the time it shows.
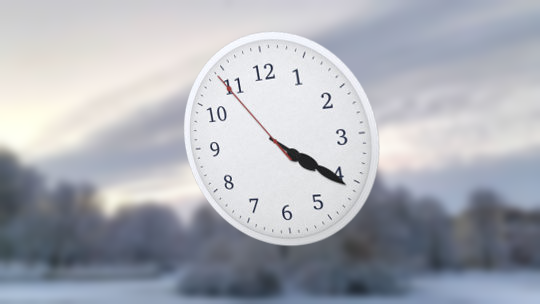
4:20:54
